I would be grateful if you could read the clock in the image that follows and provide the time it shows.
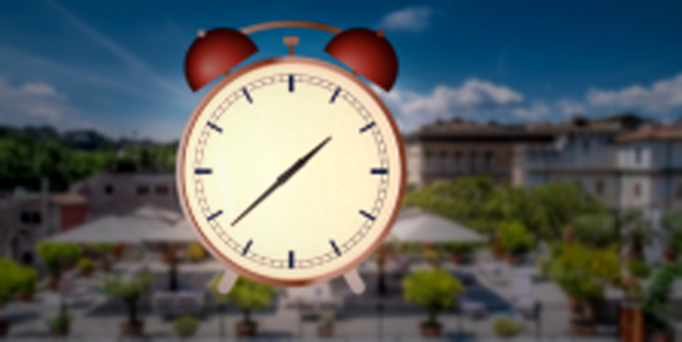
1:38
